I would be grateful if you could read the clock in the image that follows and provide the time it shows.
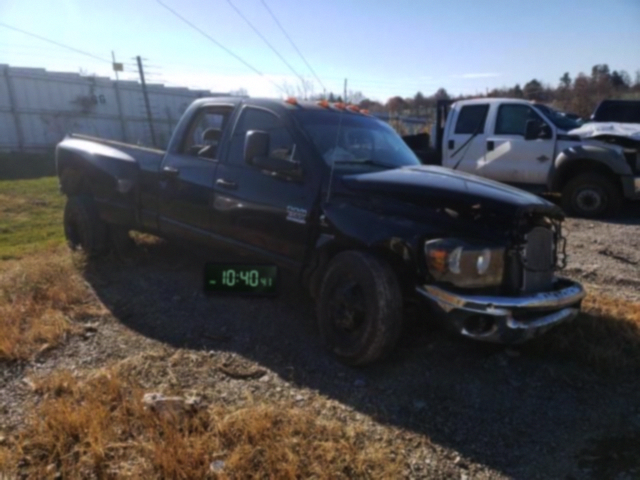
10:40
